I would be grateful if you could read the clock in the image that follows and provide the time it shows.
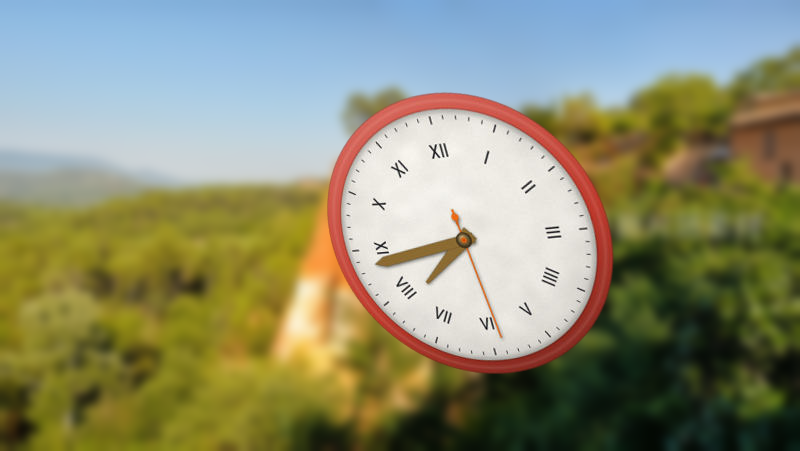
7:43:29
